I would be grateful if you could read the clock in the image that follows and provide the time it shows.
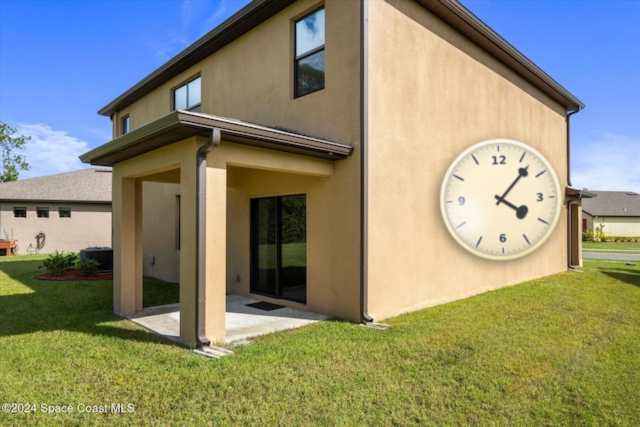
4:07
